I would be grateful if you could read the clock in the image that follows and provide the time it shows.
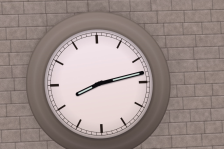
8:13
